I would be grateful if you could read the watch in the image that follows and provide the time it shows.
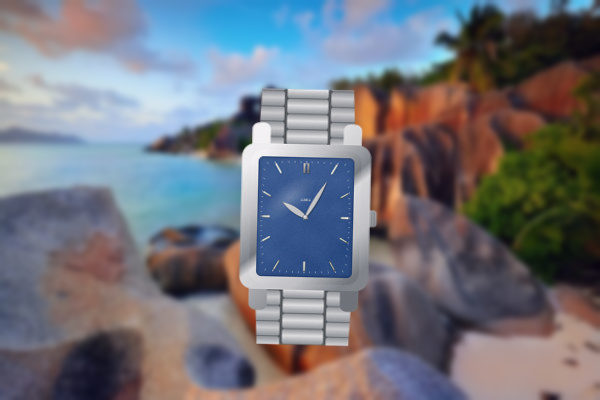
10:05
